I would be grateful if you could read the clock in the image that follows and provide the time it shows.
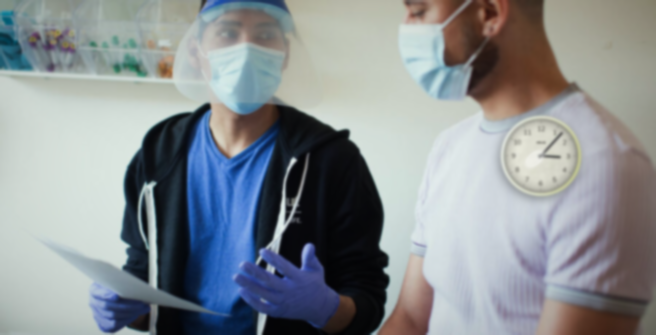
3:07
